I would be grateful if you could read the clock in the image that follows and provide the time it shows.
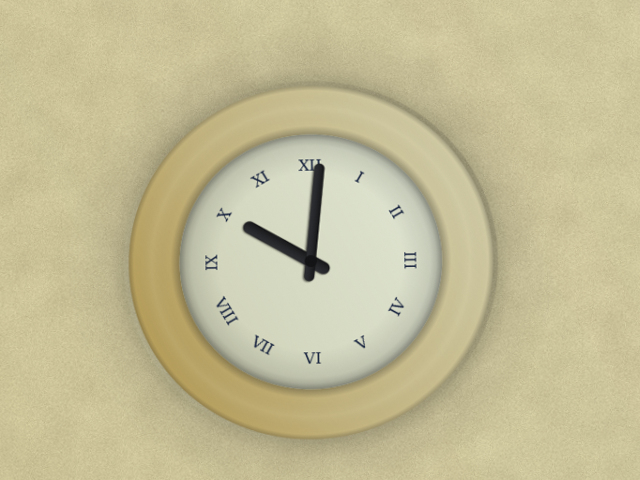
10:01
